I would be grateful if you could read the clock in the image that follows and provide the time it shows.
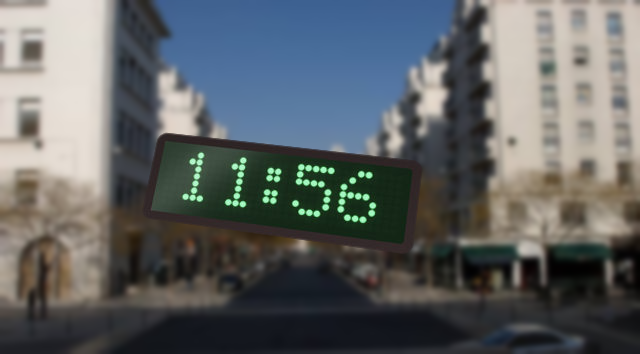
11:56
